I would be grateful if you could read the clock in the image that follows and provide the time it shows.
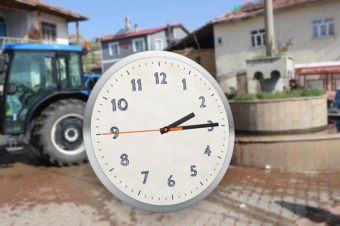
2:14:45
